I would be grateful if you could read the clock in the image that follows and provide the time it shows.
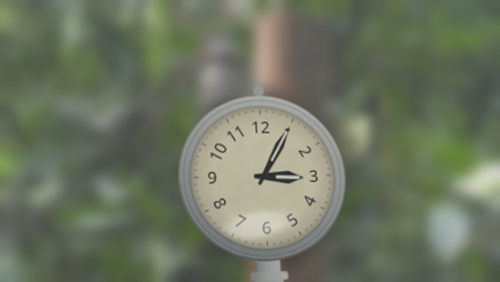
3:05
